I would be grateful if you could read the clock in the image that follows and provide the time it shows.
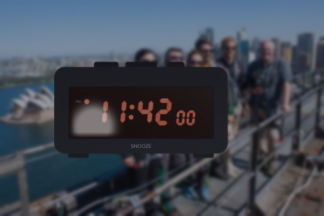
11:42:00
